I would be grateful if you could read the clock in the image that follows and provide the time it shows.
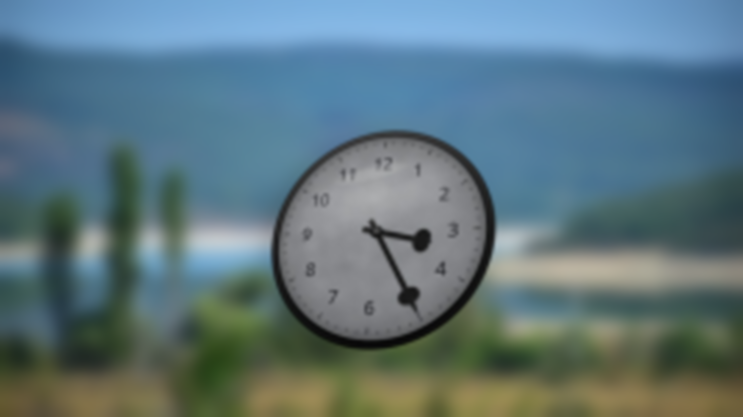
3:25
